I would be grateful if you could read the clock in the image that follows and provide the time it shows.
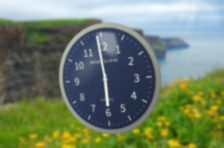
5:59
